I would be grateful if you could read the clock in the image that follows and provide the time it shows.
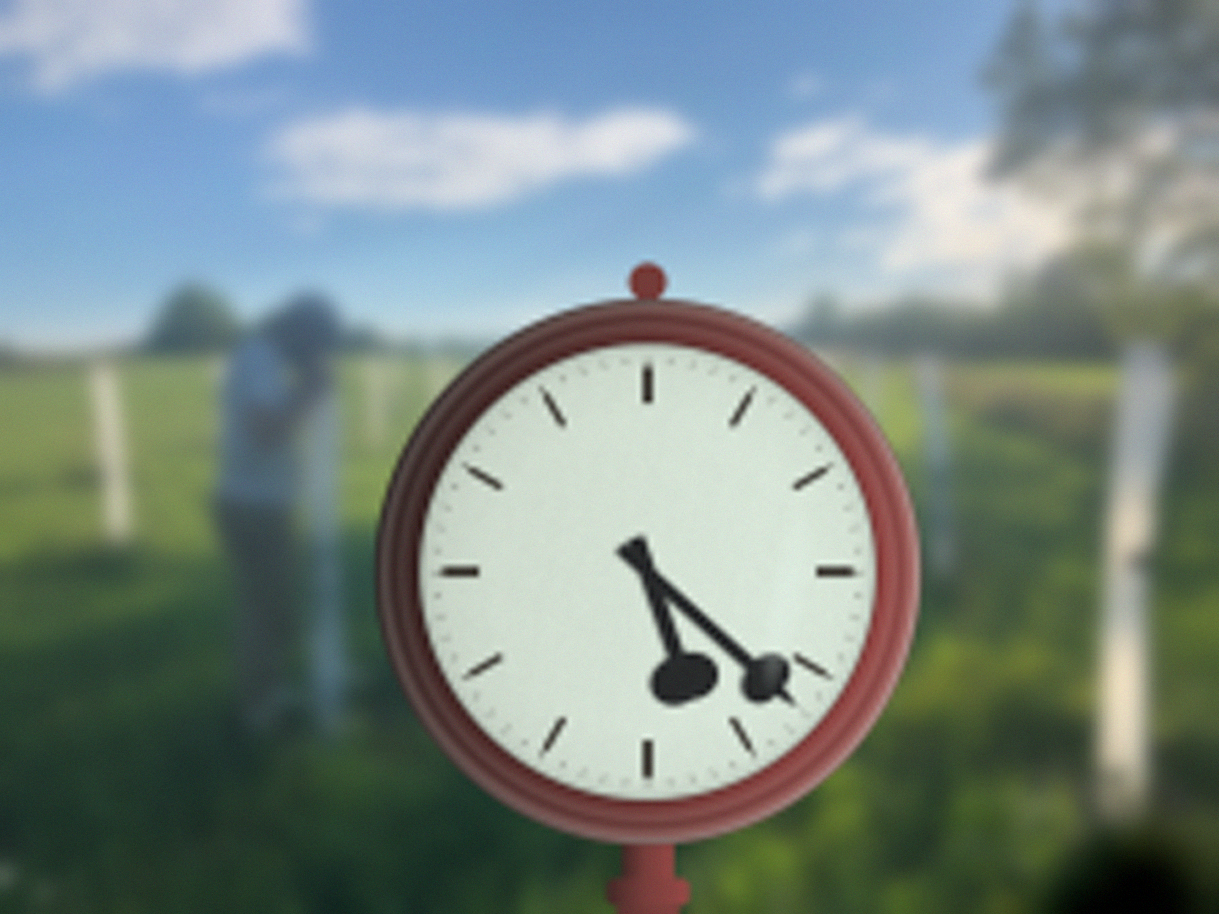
5:22
